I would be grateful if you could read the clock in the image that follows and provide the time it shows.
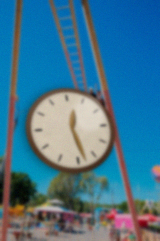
12:28
